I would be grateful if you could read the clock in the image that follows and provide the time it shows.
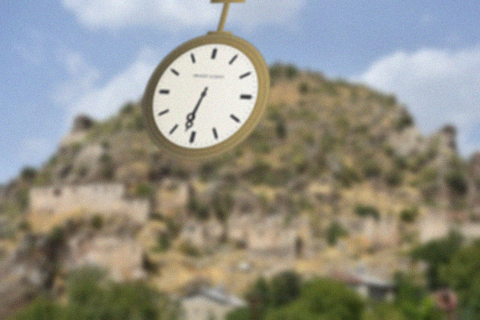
6:32
